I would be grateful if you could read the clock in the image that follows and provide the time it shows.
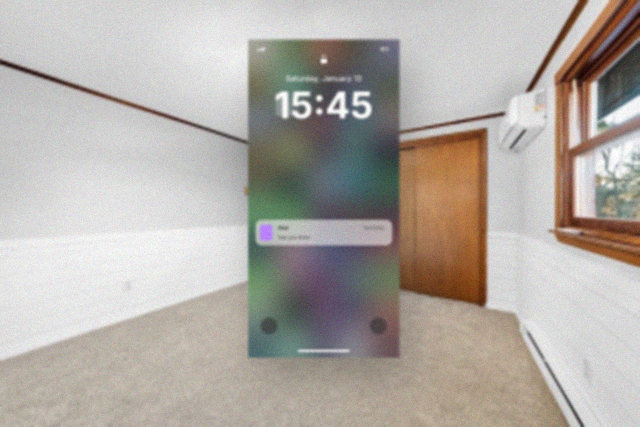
15:45
